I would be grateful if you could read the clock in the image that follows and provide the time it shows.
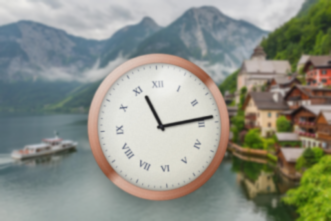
11:14
